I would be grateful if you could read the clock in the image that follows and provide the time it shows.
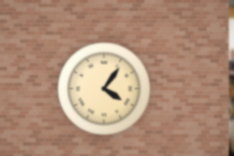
4:06
